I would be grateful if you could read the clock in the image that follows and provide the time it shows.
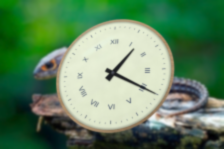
1:20
